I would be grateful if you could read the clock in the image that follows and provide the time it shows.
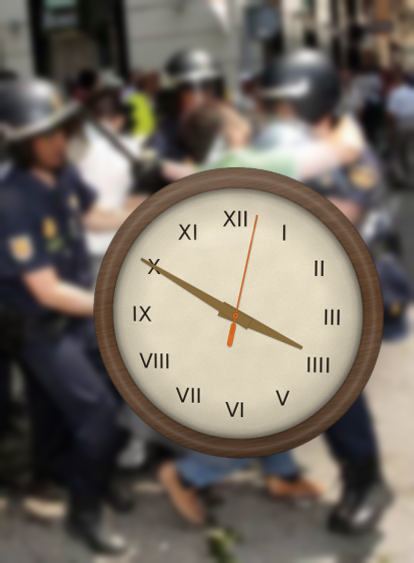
3:50:02
